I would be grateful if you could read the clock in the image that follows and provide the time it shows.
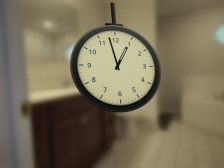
12:58
